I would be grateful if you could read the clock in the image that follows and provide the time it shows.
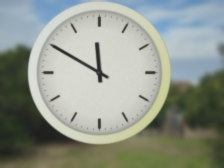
11:50
